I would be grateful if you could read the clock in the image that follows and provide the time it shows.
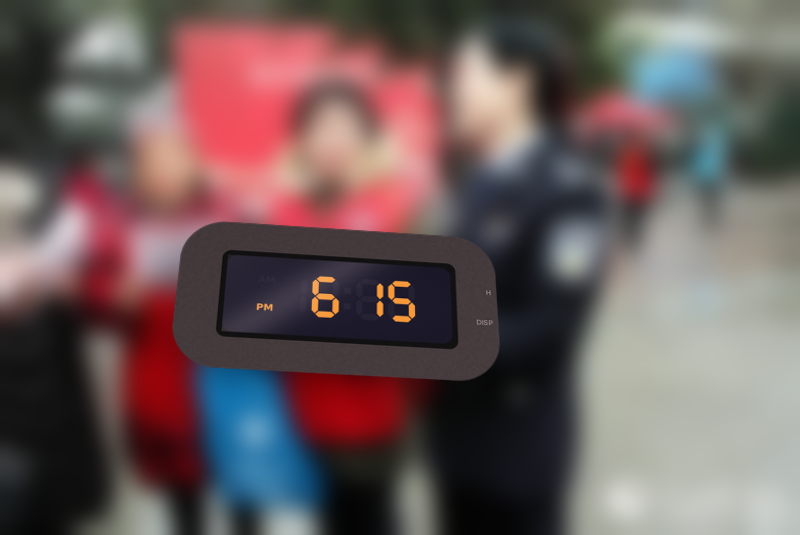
6:15
